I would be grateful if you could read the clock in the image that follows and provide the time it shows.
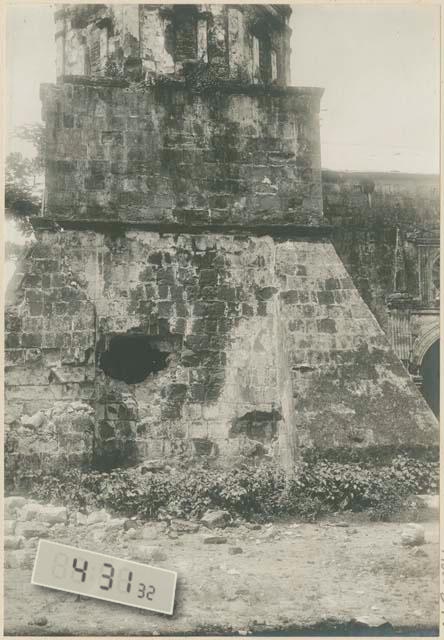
4:31:32
